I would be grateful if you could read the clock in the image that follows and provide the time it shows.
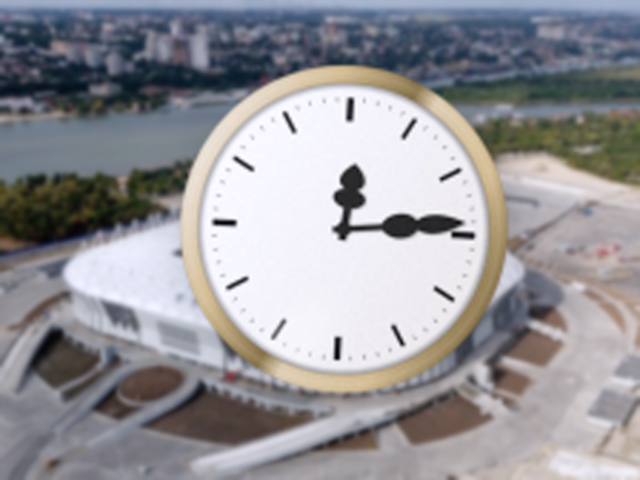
12:14
